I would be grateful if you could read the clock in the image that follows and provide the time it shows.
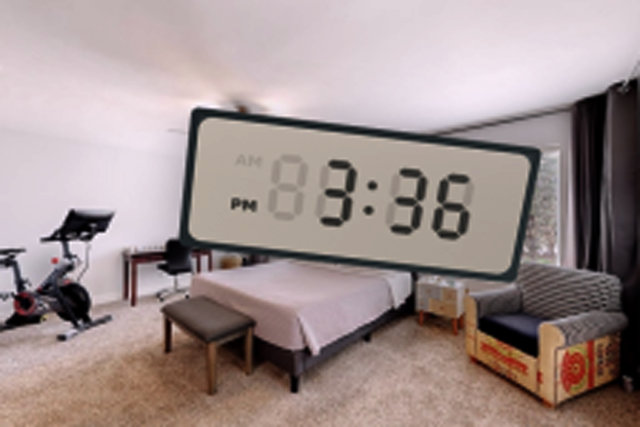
3:36
